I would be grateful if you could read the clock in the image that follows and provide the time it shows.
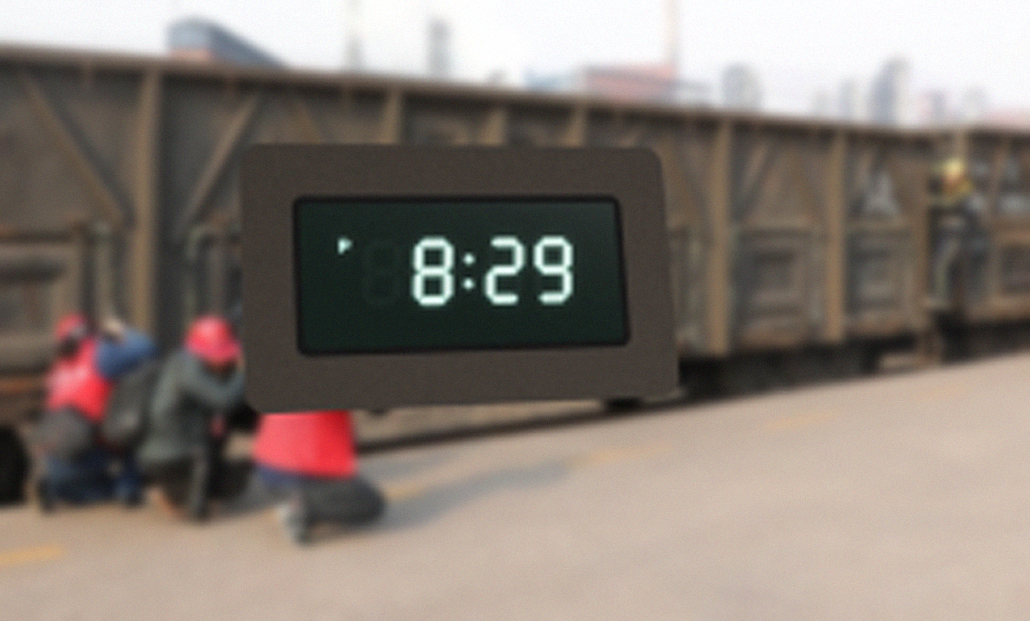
8:29
